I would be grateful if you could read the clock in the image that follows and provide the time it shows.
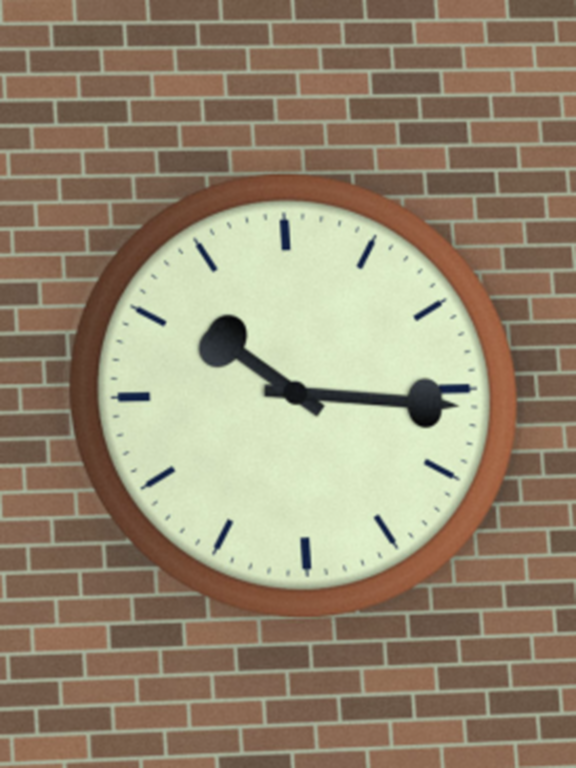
10:16
